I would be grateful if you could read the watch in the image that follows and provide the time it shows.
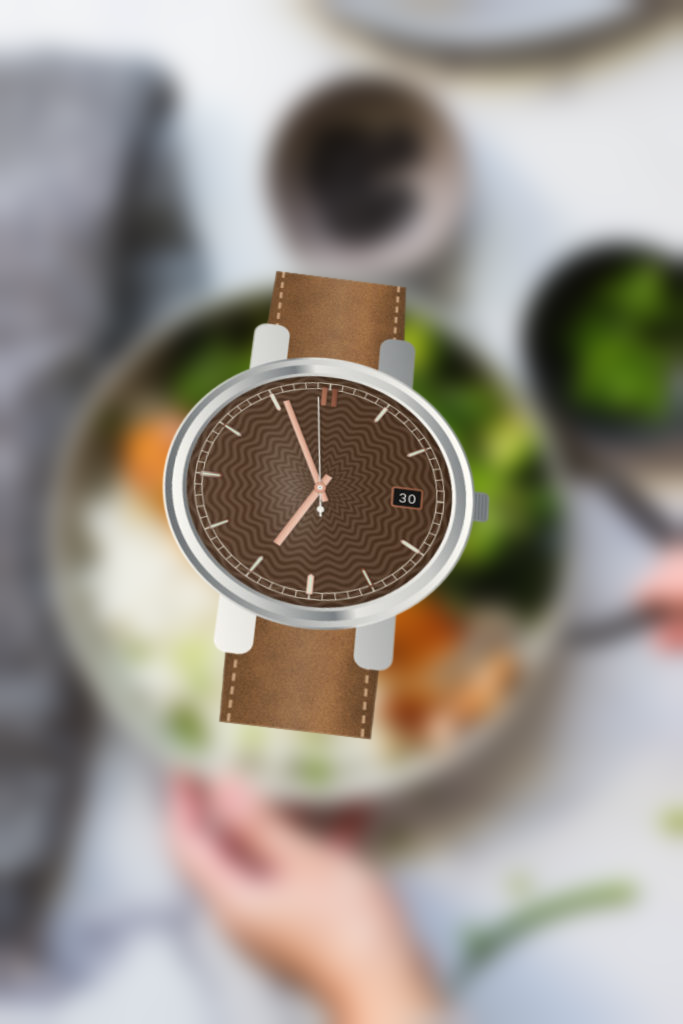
6:55:59
